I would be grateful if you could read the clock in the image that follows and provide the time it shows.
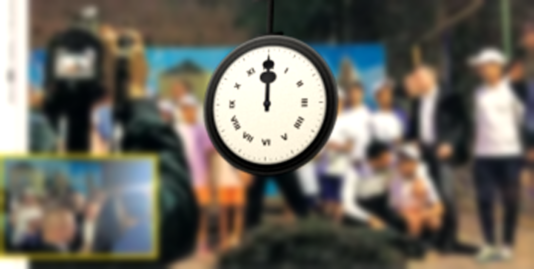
12:00
